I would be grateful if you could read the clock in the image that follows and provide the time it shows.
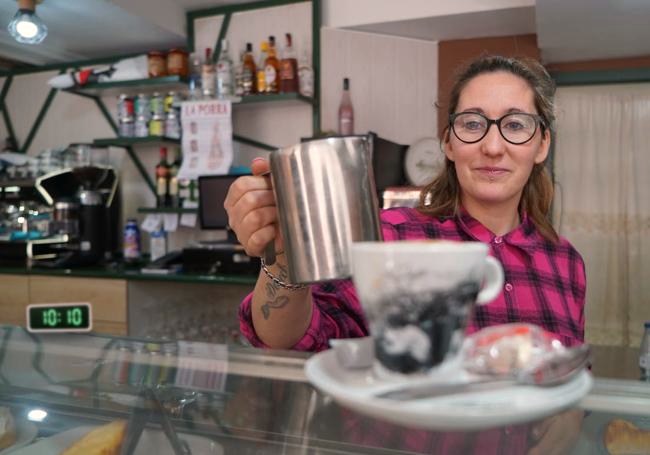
10:10
